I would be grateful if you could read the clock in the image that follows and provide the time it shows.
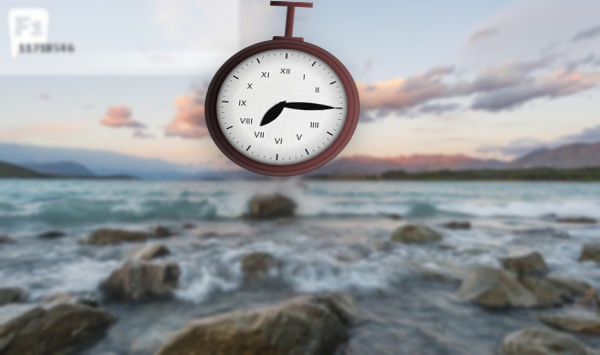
7:15
